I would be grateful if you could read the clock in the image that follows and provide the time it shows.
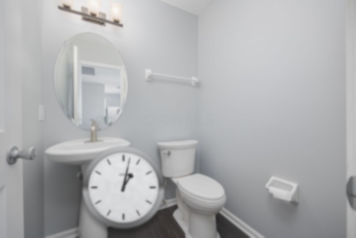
1:02
